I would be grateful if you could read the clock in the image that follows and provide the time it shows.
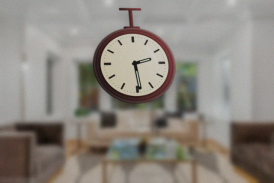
2:29
